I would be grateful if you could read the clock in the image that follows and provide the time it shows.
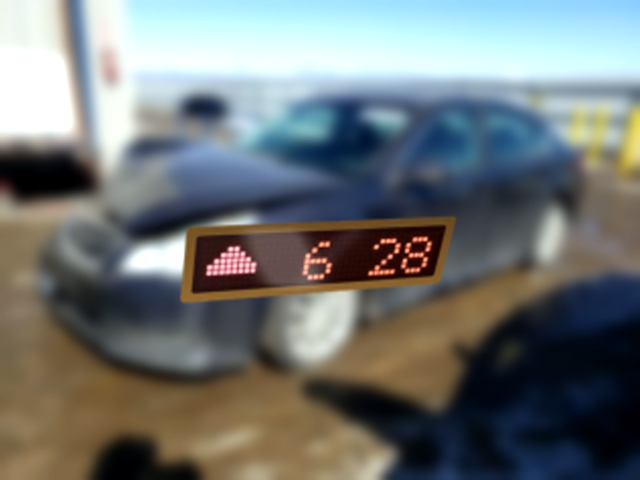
6:28
